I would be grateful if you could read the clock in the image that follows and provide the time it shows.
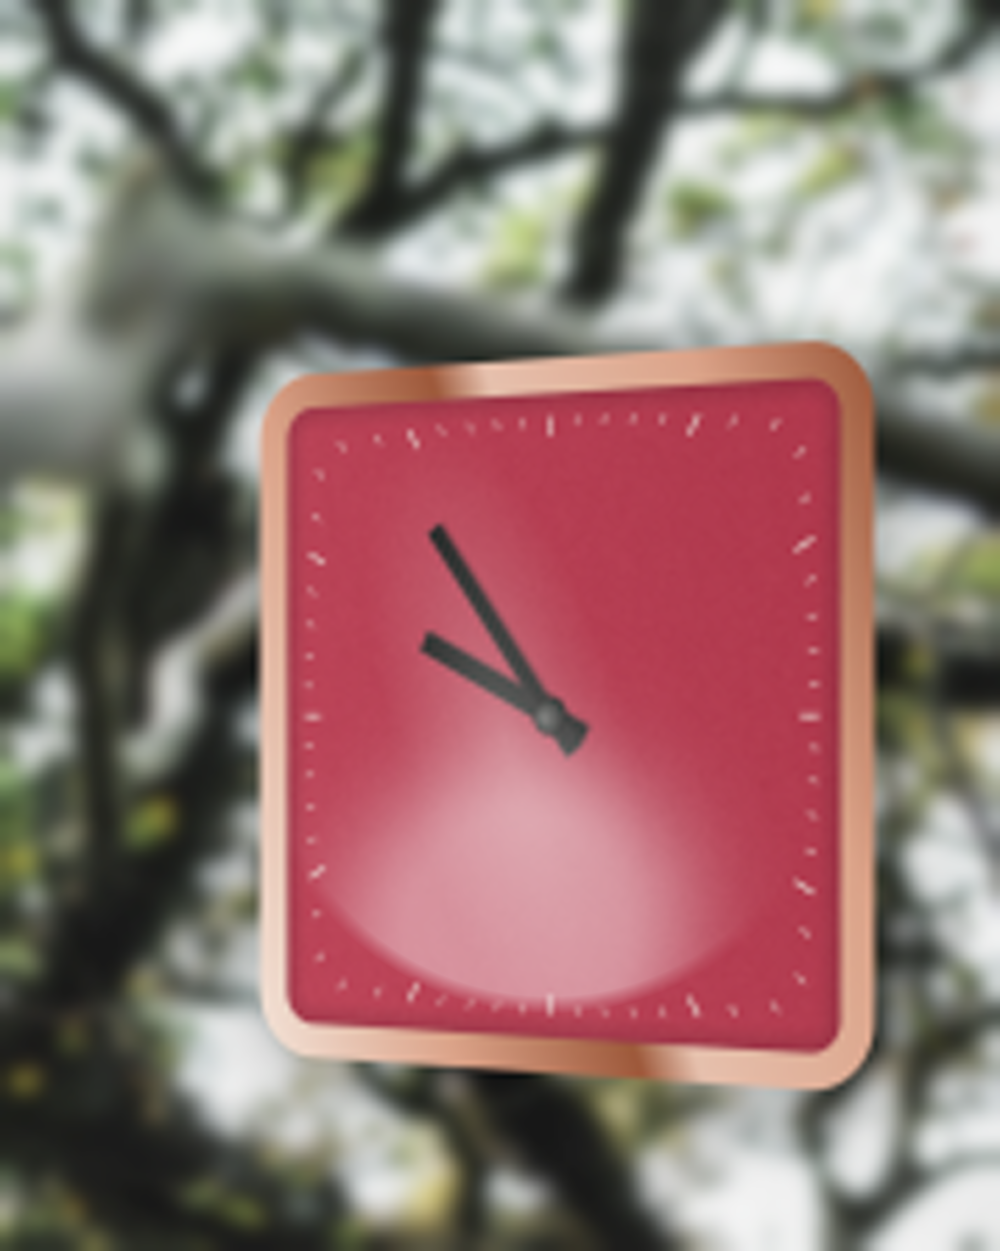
9:54
